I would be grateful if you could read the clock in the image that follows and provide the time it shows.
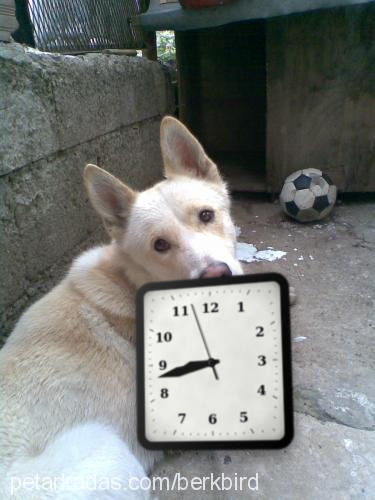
8:42:57
